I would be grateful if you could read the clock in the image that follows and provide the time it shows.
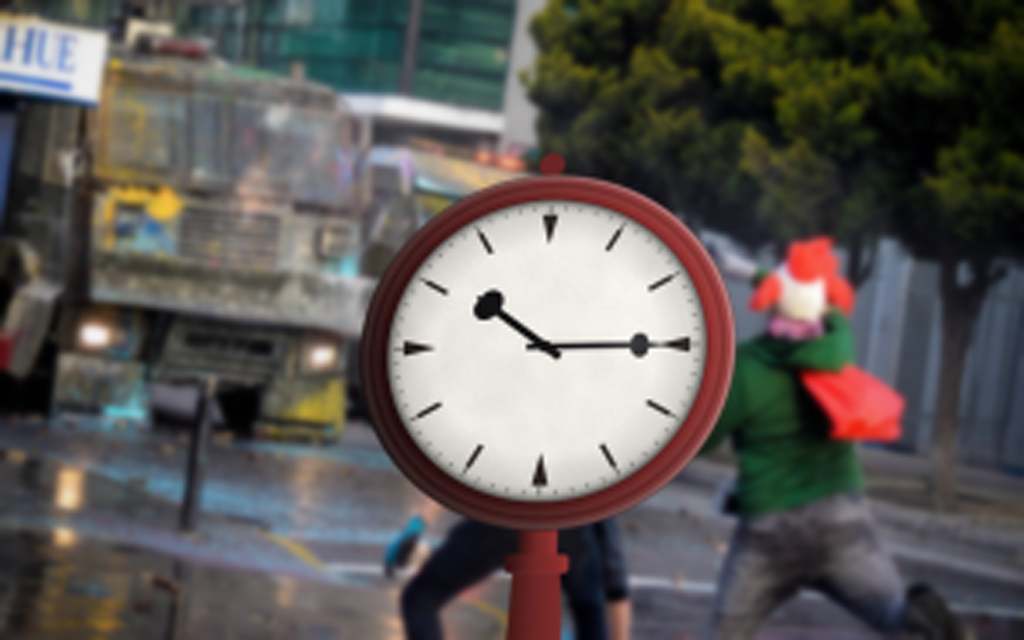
10:15
